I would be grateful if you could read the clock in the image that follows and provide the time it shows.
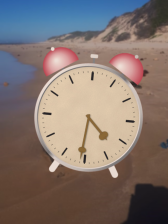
4:31
